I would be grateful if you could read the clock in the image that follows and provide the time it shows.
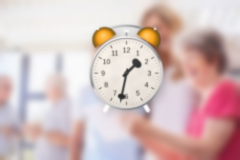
1:32
